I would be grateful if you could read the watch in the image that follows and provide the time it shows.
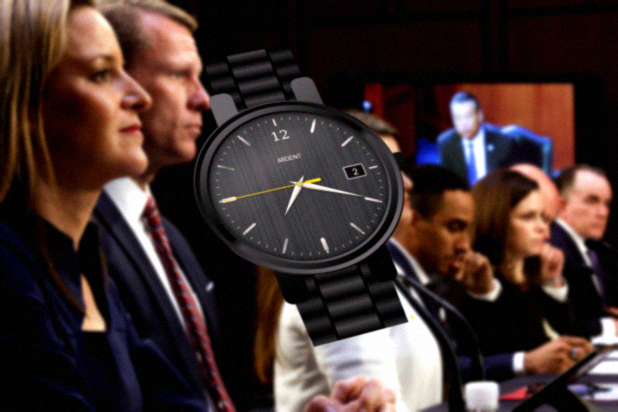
7:19:45
